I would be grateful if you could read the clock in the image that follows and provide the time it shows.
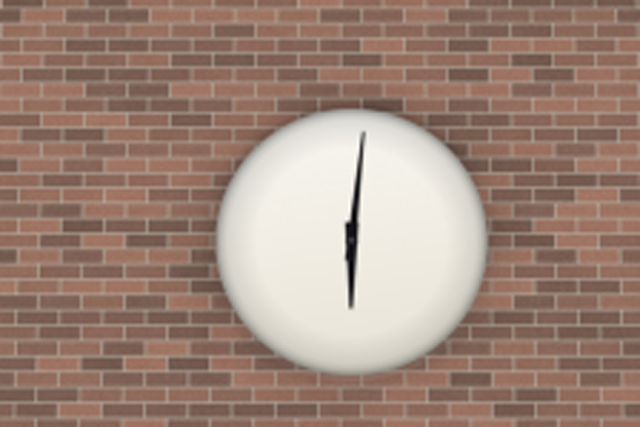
6:01
